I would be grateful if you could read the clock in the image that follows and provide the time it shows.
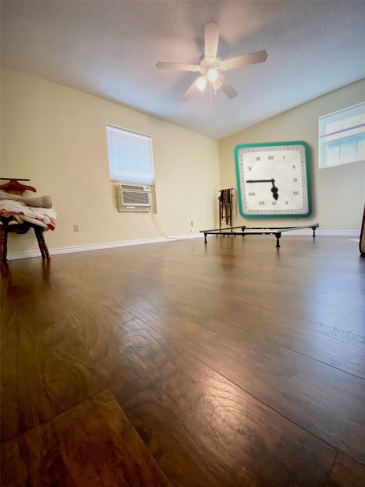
5:45
